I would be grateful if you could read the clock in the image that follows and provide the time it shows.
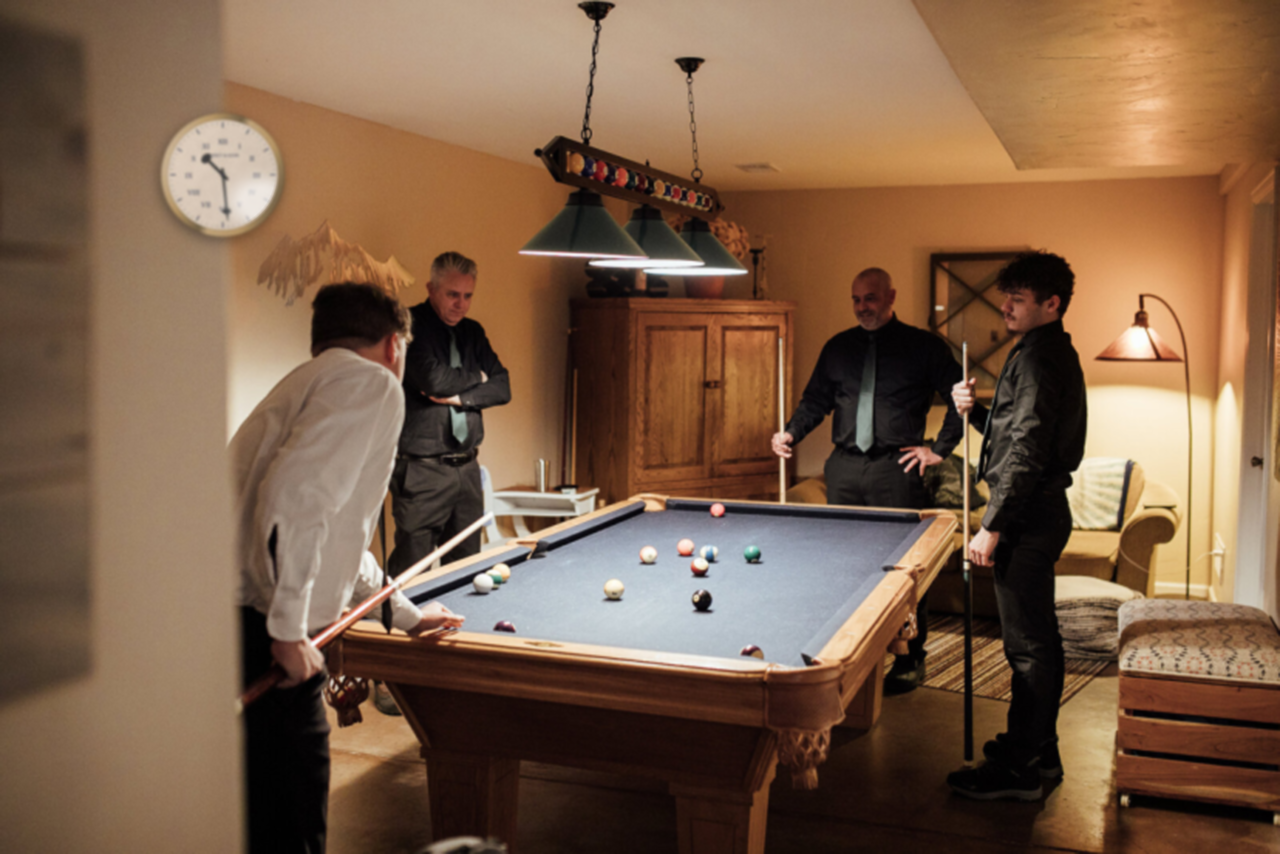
10:29
